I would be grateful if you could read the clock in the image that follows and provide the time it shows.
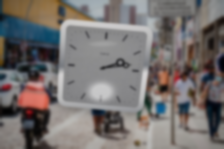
2:13
